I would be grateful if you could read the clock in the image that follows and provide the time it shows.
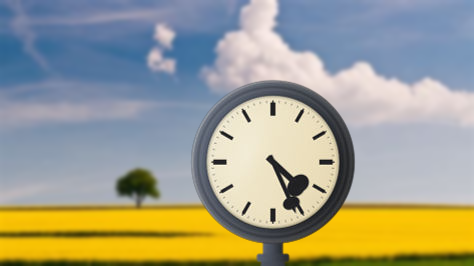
4:26
